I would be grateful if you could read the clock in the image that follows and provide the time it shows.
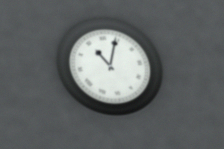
11:04
